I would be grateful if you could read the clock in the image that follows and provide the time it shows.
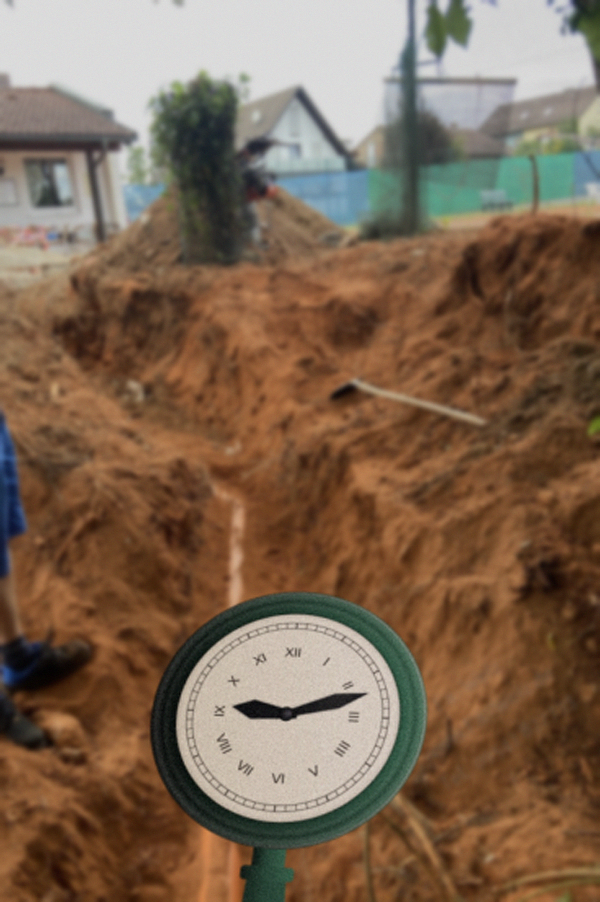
9:12
